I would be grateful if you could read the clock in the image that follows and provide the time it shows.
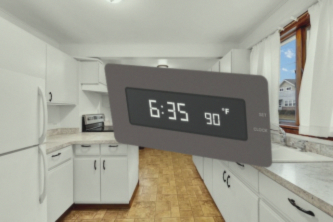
6:35
